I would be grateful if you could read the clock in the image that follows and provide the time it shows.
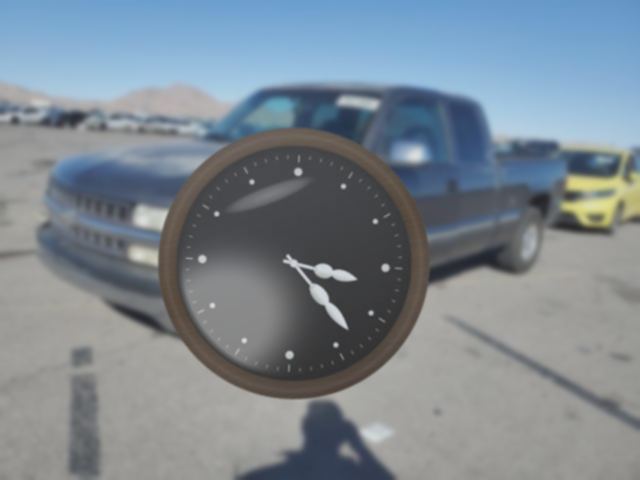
3:23
